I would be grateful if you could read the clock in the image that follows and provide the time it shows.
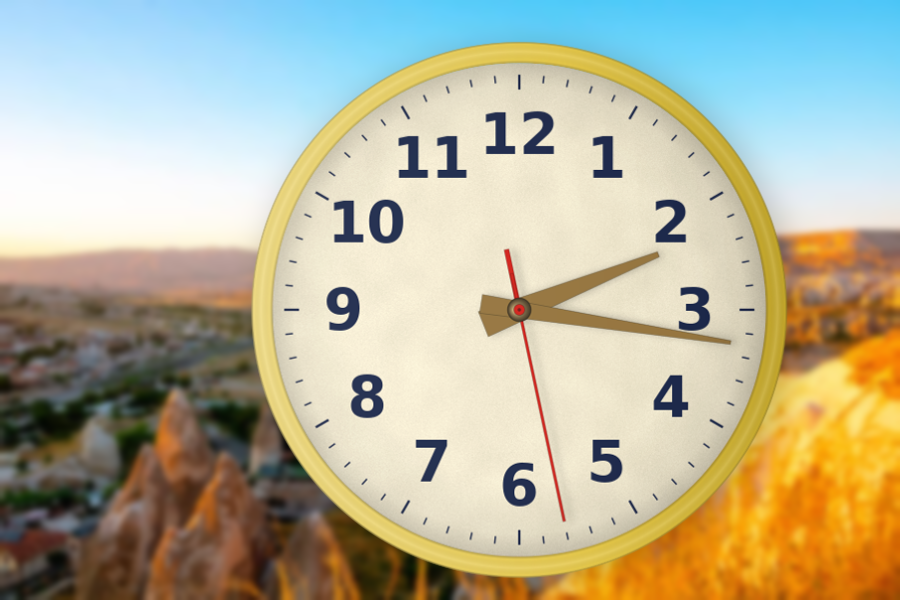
2:16:28
